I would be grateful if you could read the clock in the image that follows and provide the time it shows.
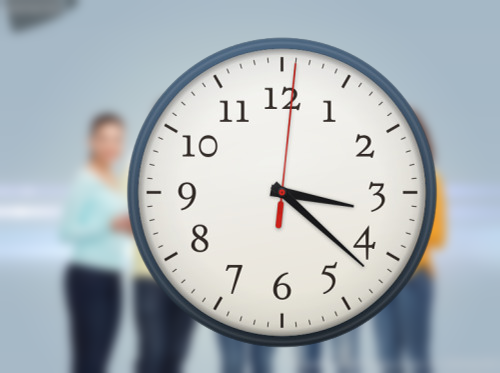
3:22:01
